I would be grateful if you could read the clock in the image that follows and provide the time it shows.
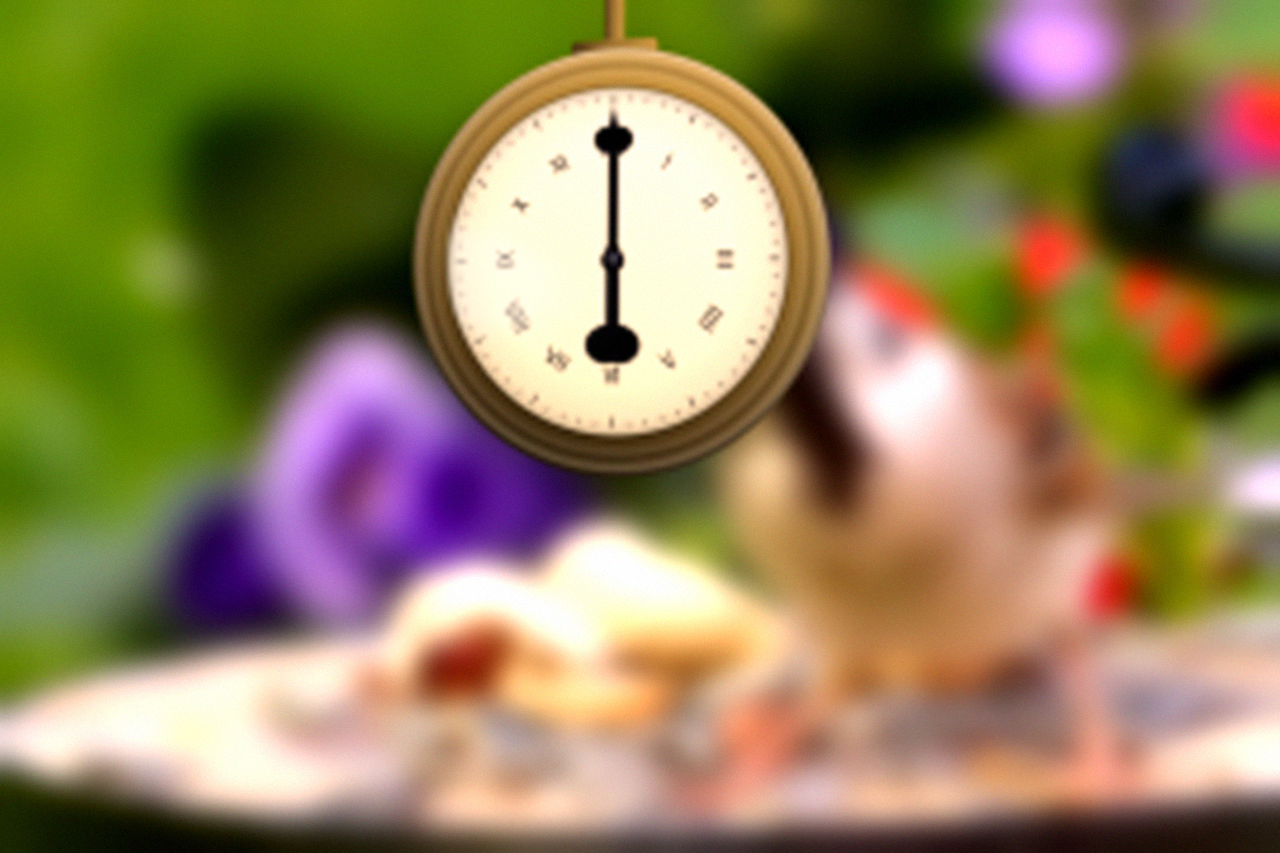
6:00
